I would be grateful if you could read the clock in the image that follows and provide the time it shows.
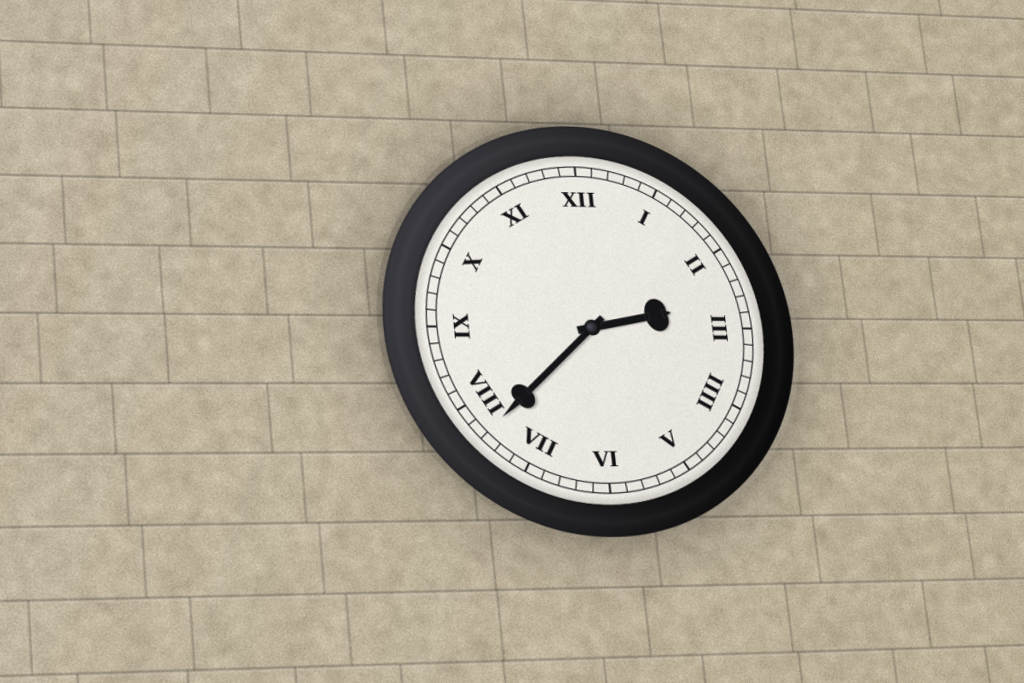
2:38
